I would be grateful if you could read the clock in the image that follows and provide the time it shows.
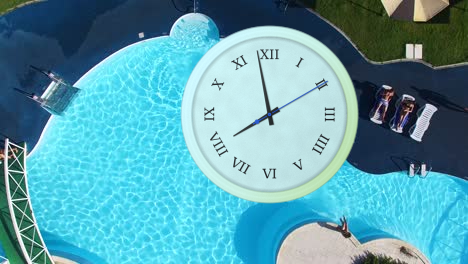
7:58:10
